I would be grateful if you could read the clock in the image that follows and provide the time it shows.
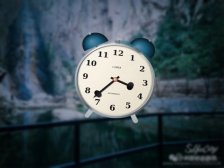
3:37
